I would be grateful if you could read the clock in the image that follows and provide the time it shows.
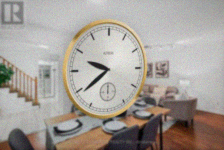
9:39
